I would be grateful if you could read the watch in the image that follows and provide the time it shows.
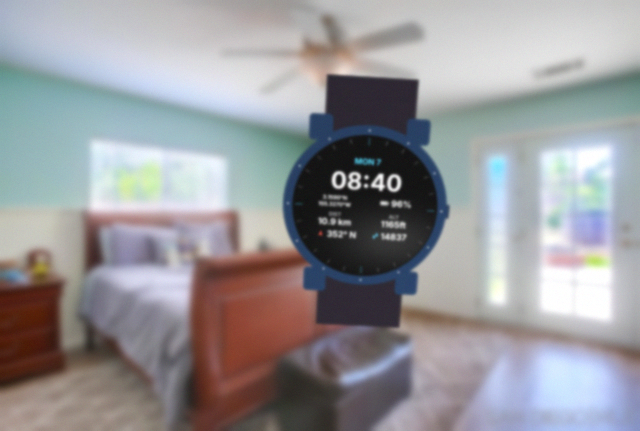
8:40
